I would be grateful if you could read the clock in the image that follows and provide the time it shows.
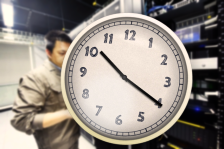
10:20
